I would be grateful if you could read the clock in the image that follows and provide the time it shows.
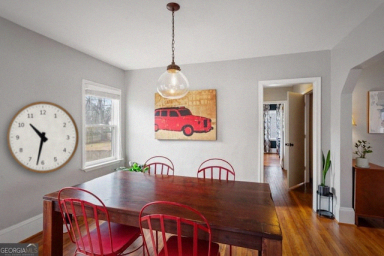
10:32
